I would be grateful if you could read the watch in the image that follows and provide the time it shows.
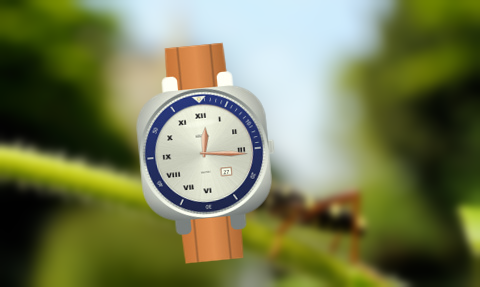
12:16
